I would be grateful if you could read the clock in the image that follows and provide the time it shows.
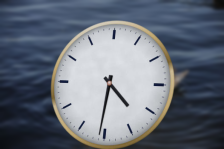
4:31
